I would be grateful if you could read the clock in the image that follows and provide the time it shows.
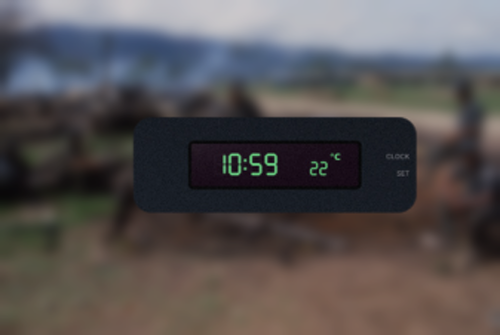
10:59
